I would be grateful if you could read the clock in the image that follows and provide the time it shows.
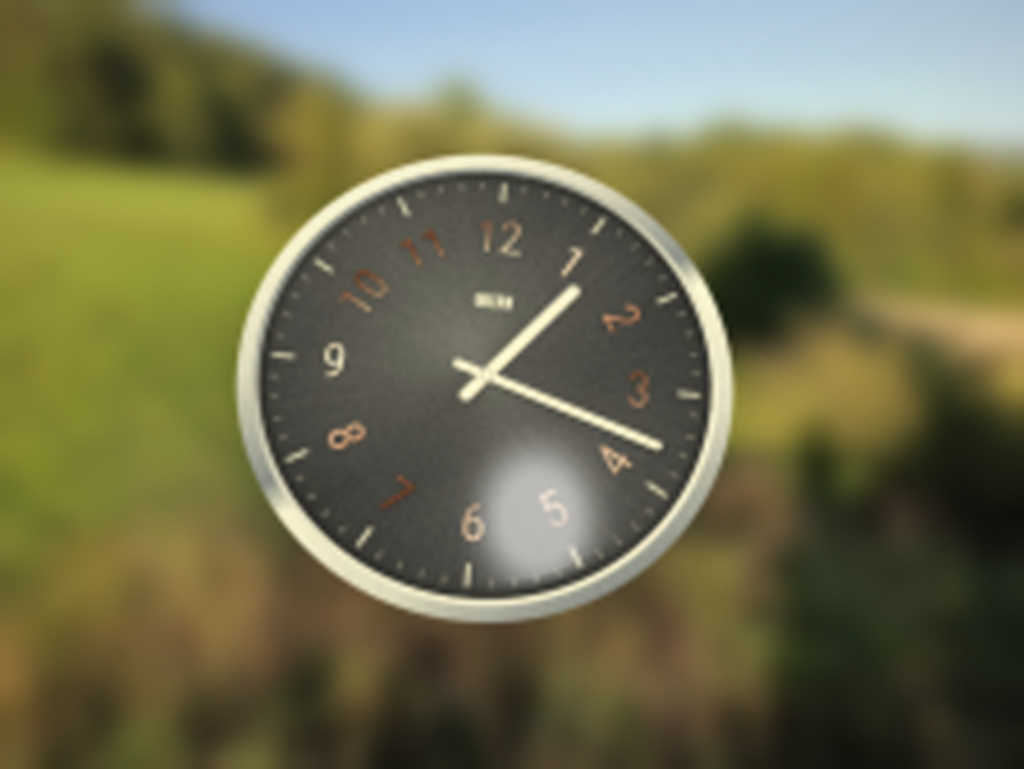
1:18
